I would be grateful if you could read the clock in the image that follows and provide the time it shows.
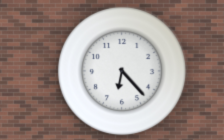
6:23
